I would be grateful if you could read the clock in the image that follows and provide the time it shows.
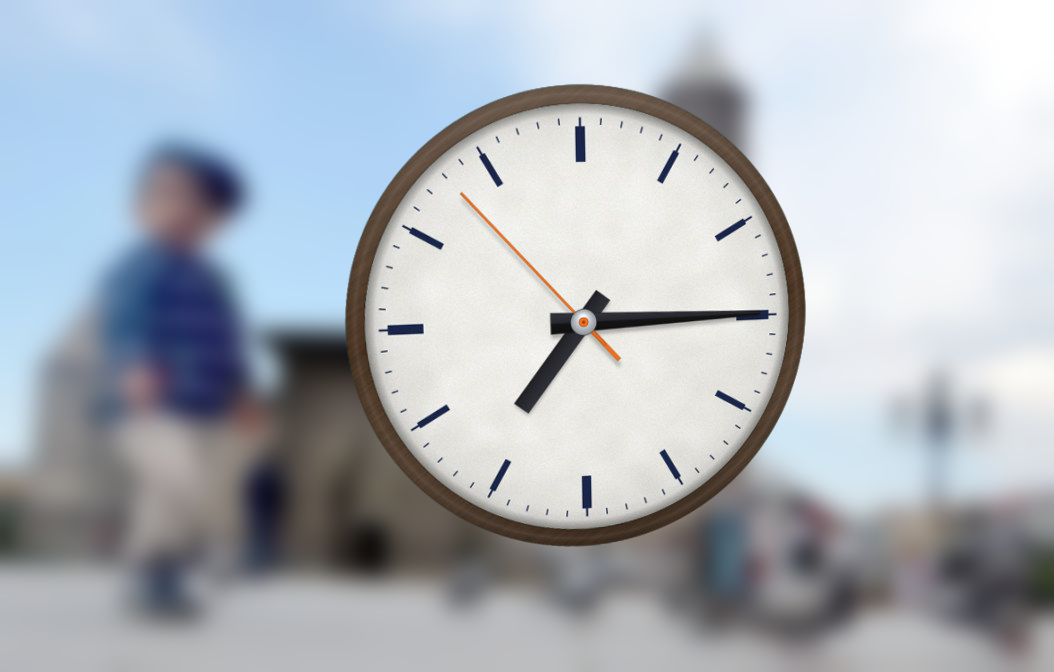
7:14:53
